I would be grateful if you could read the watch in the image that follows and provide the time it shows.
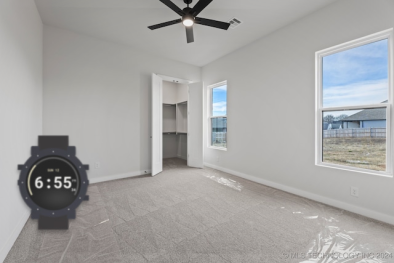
6:55
